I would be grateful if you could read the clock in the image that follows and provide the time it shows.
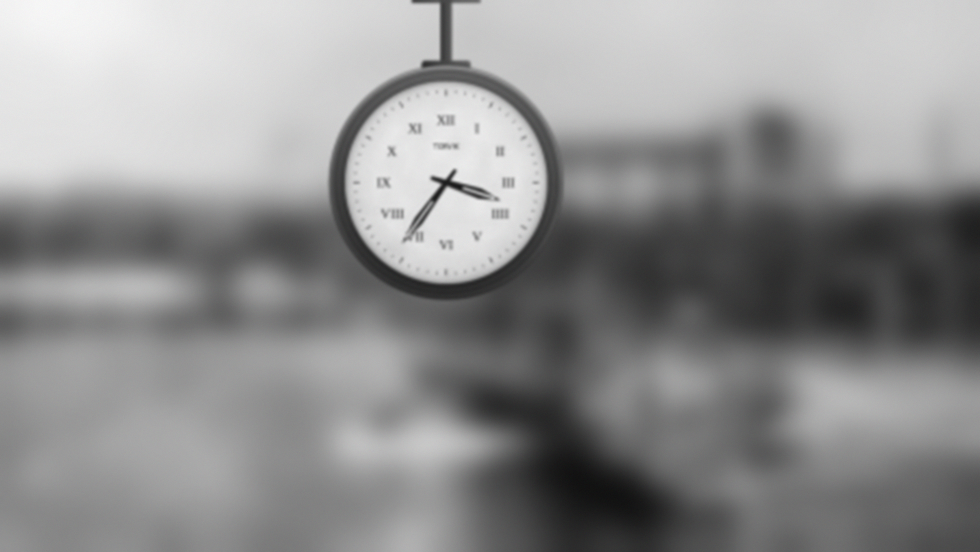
3:36
